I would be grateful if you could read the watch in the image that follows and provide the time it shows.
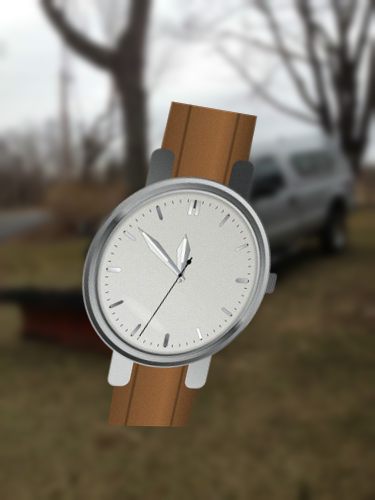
11:51:34
